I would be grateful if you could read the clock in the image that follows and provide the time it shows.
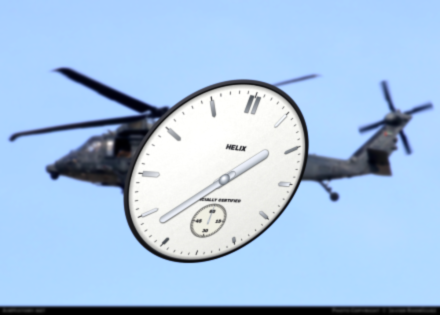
1:38
